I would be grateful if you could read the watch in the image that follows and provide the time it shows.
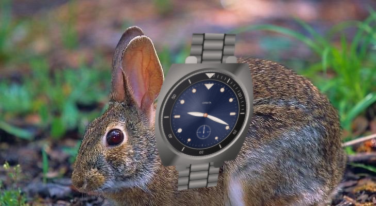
9:19
